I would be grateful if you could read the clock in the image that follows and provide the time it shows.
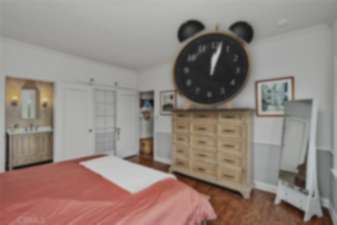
12:02
